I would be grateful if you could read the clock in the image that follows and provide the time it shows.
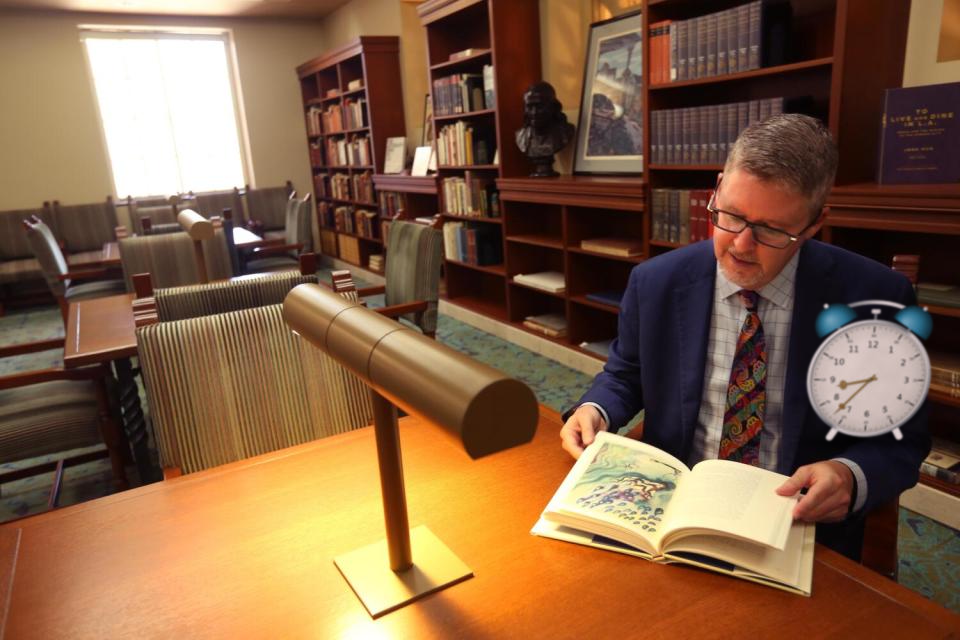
8:37
